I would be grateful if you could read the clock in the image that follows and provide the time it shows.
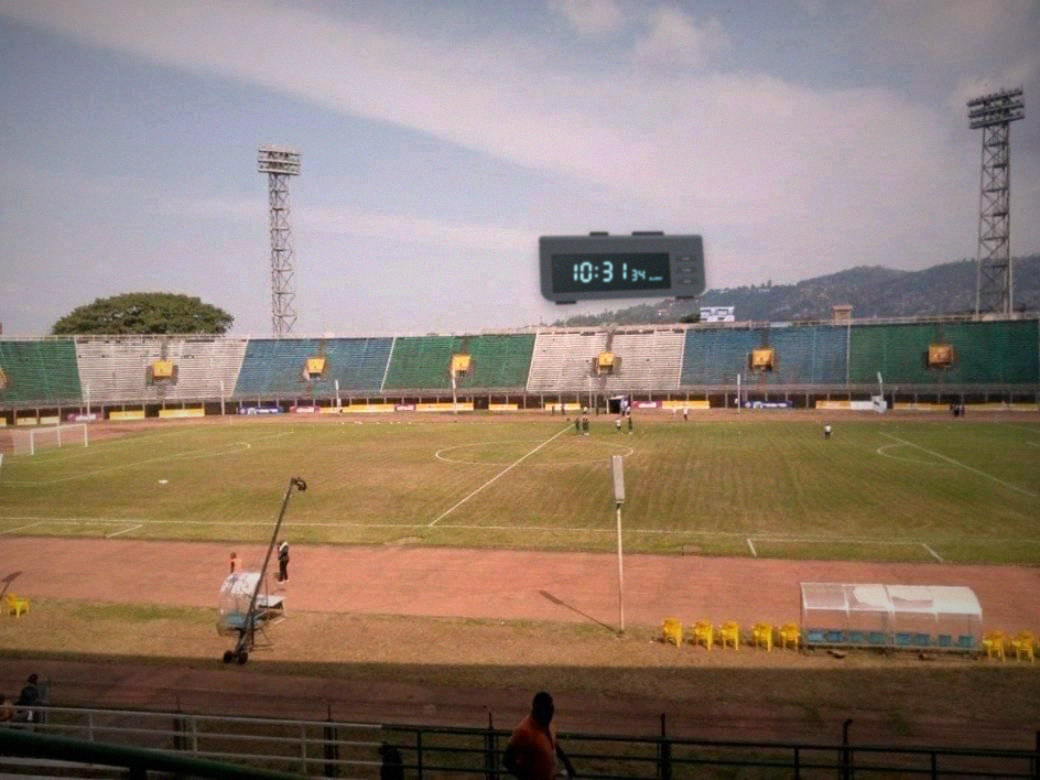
10:31
